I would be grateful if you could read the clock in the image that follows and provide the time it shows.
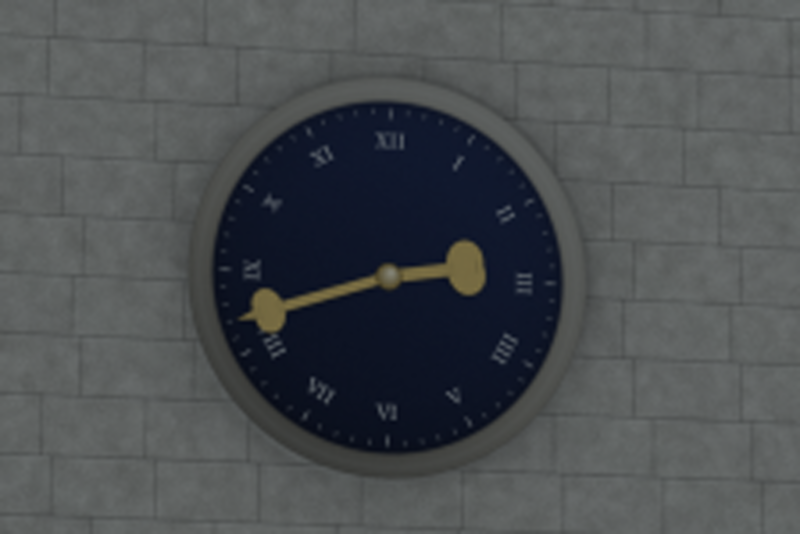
2:42
